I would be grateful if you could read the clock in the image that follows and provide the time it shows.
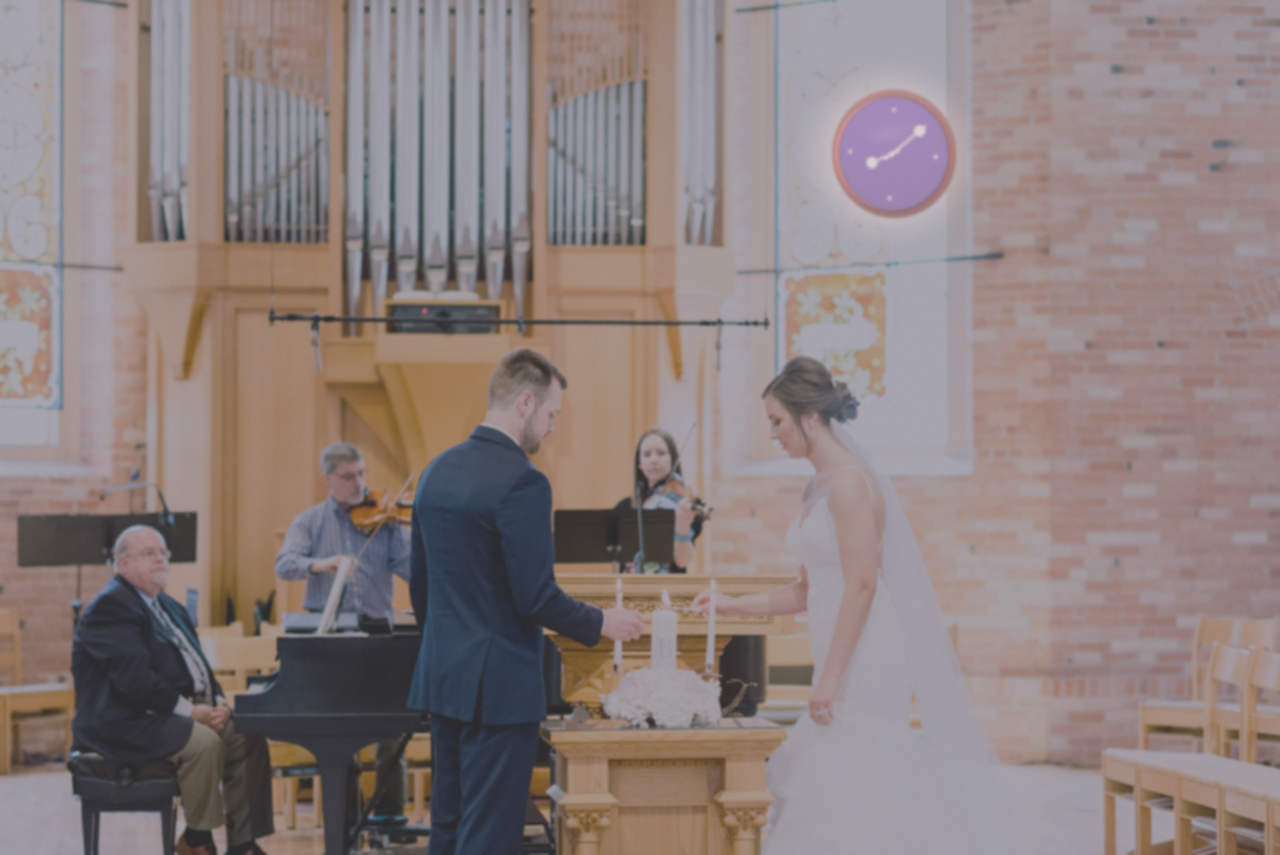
8:08
